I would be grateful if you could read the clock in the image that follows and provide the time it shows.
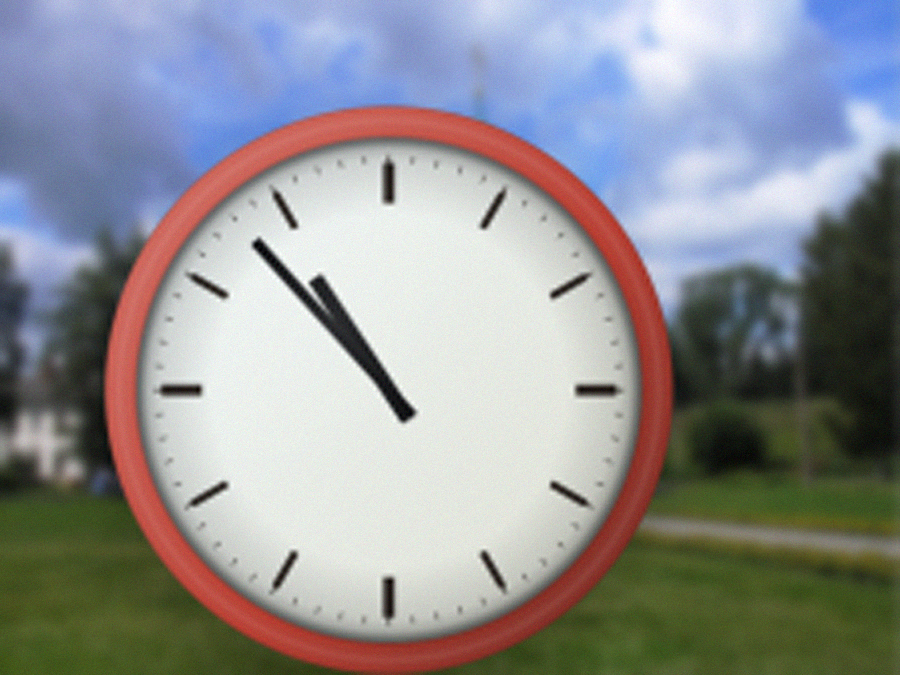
10:53
